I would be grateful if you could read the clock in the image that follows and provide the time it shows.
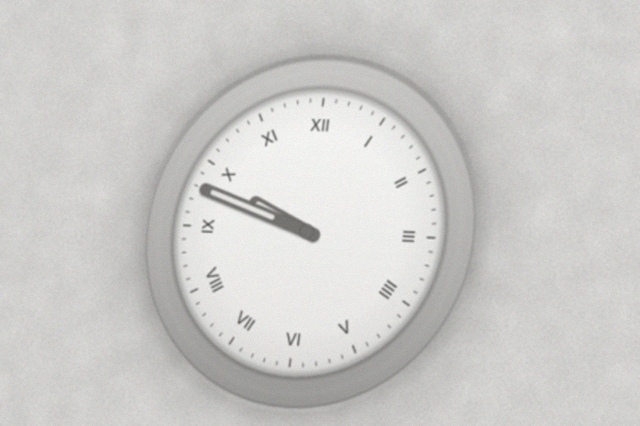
9:48
